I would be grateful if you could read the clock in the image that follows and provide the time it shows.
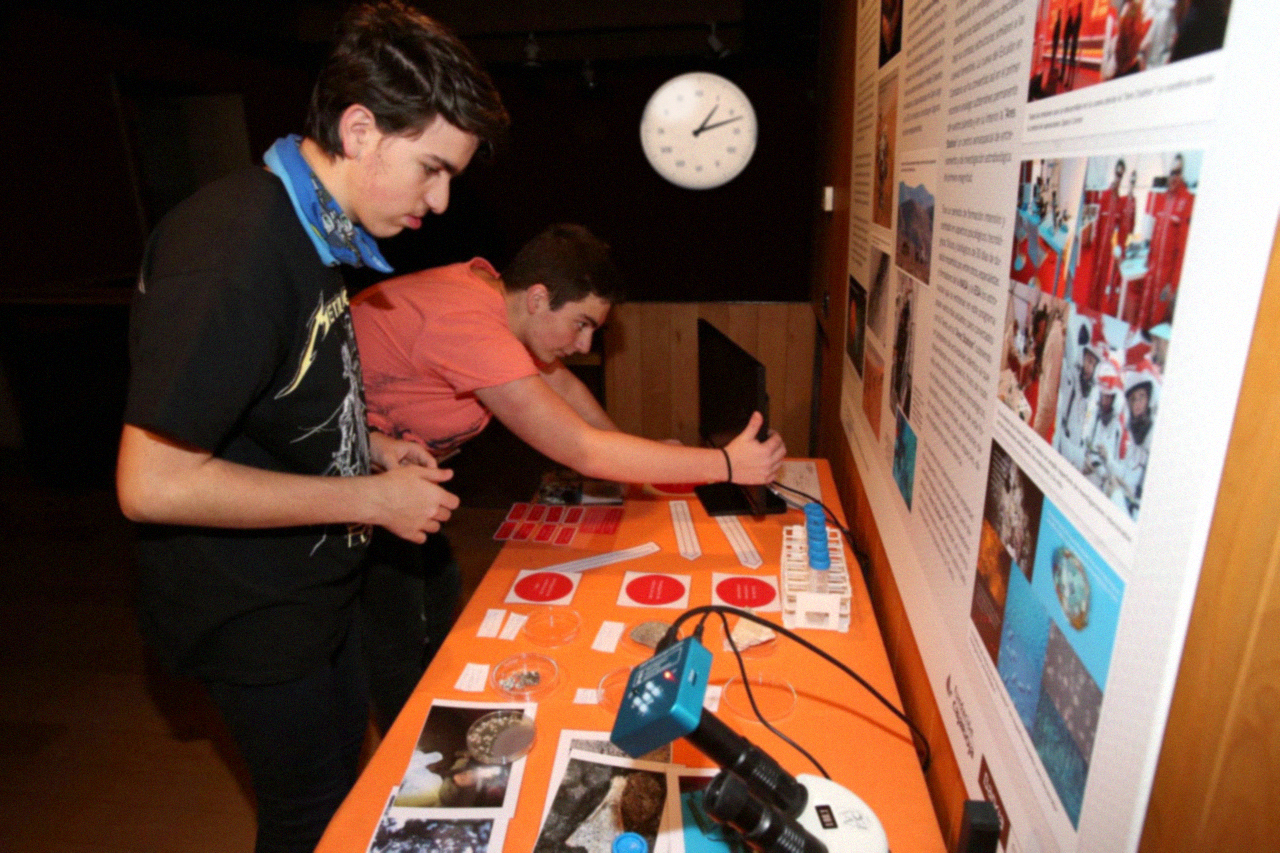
1:12
